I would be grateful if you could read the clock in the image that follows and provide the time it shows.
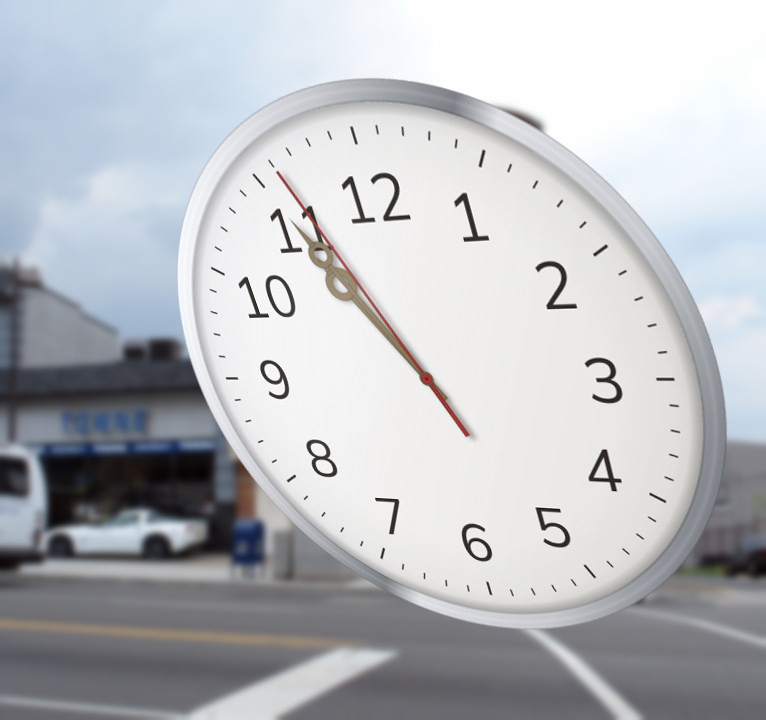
10:54:56
